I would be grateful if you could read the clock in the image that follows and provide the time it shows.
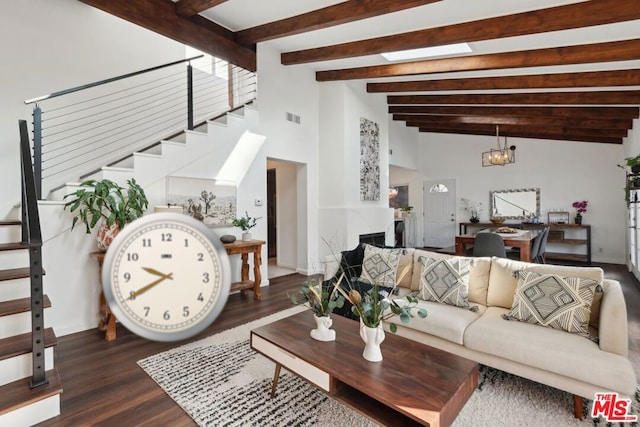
9:40
